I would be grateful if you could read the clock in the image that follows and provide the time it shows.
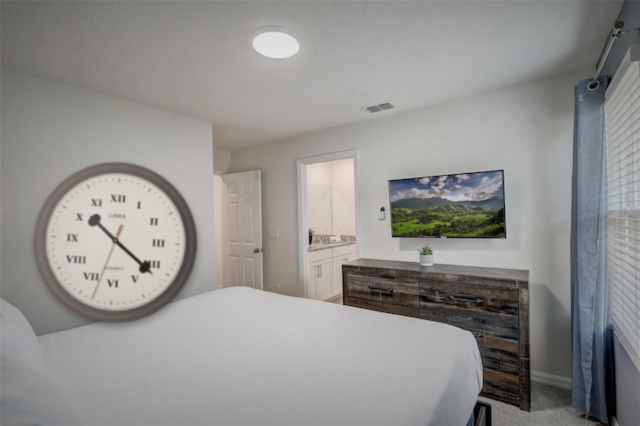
10:21:33
